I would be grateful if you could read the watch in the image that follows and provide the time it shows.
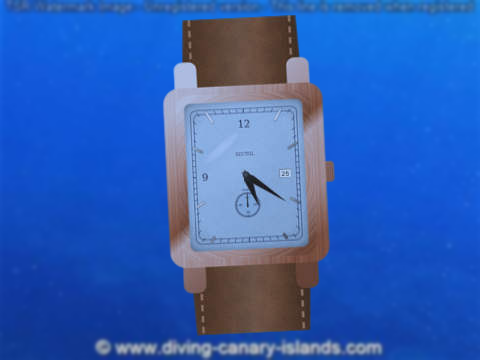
5:21
